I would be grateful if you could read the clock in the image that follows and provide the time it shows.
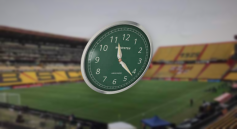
11:22
